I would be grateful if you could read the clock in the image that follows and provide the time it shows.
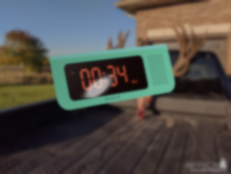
0:34
